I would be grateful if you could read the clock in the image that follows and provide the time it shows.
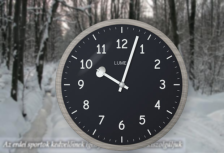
10:03
